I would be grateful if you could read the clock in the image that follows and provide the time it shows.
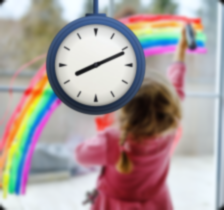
8:11
